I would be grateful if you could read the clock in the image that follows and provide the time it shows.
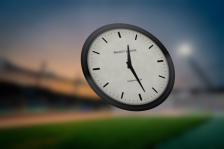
12:28
